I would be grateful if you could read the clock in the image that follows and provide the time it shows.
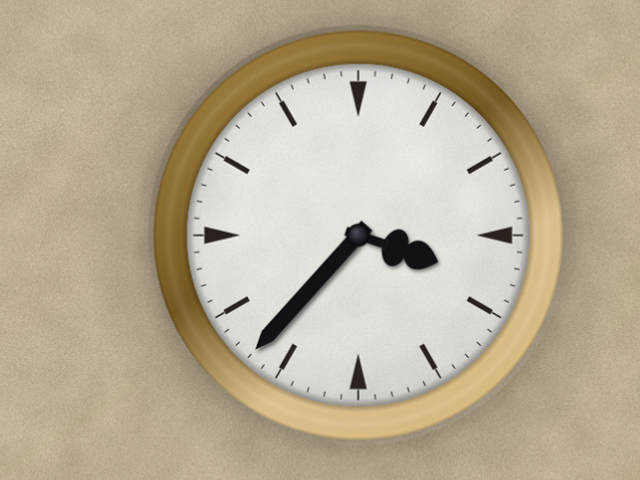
3:37
